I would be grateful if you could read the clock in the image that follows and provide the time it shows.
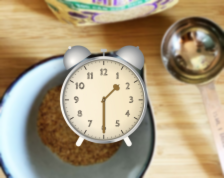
1:30
